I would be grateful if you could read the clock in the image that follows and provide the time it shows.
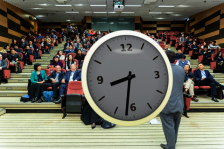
8:32
